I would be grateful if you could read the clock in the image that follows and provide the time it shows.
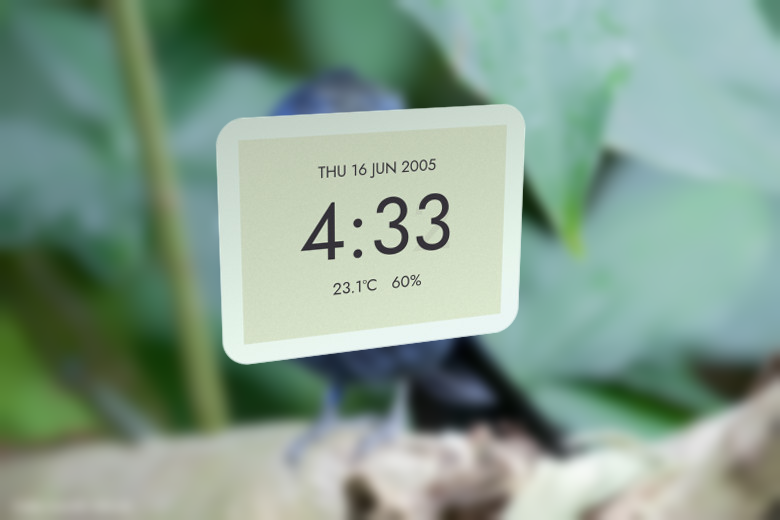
4:33
